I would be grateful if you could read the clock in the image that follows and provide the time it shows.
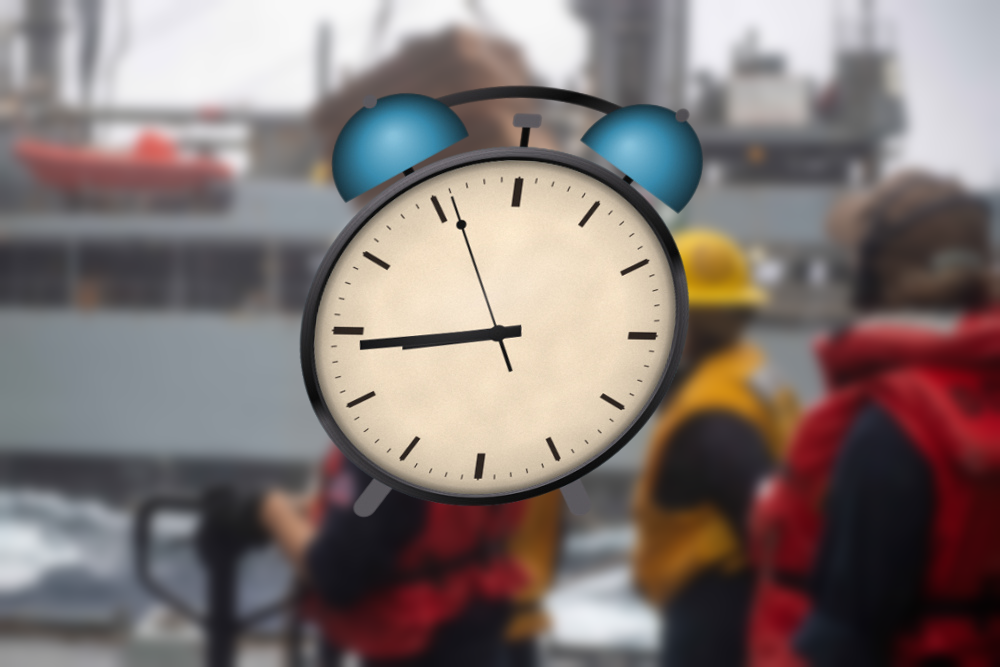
8:43:56
